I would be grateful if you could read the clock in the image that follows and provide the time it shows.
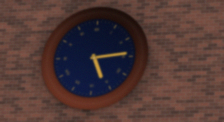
5:14
